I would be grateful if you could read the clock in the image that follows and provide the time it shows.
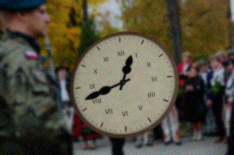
12:42
